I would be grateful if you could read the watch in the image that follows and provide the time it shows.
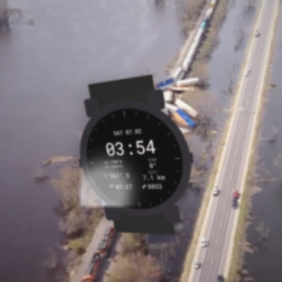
3:54
